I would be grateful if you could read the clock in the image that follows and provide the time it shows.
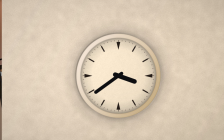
3:39
